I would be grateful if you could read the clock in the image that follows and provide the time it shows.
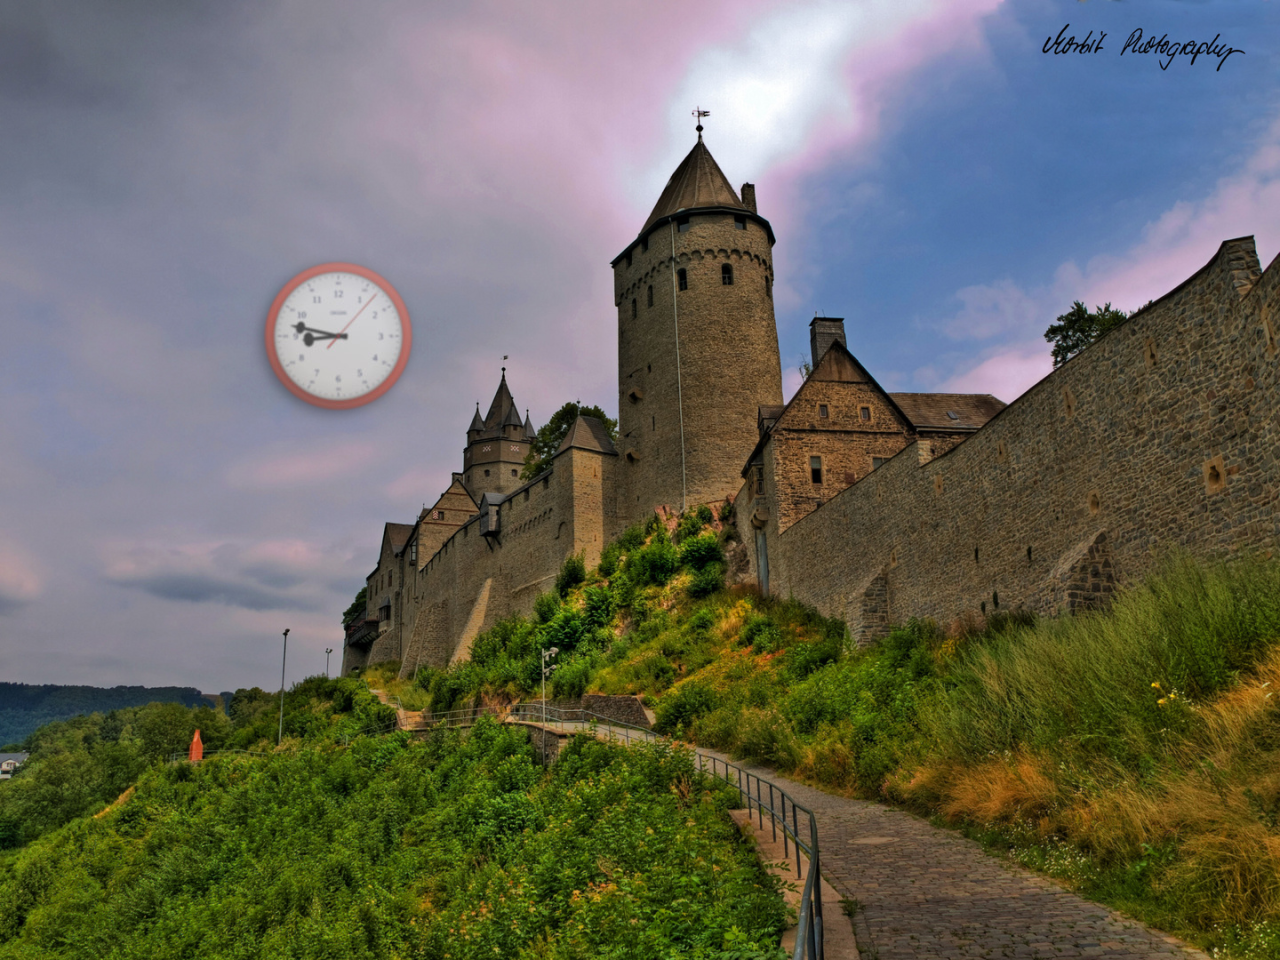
8:47:07
